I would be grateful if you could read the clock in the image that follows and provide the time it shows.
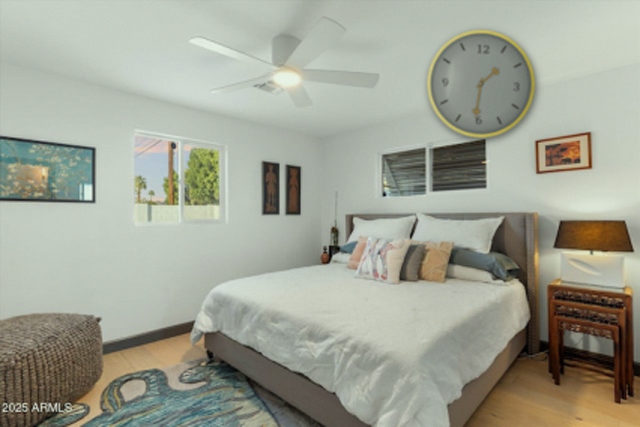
1:31
